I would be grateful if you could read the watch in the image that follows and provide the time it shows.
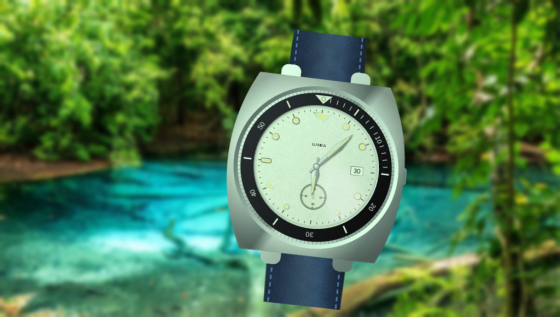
6:07
